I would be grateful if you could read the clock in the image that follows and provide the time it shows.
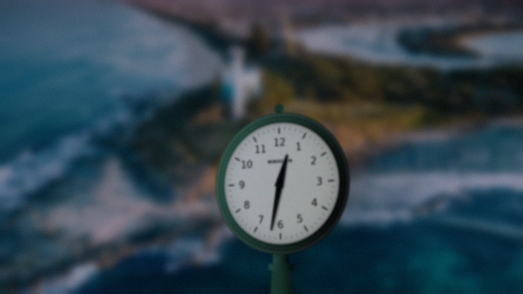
12:32
